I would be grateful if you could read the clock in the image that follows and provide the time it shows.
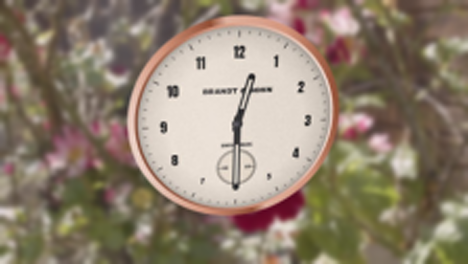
12:30
